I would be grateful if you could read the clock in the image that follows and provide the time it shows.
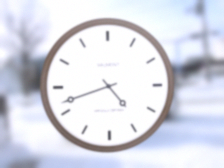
4:42
